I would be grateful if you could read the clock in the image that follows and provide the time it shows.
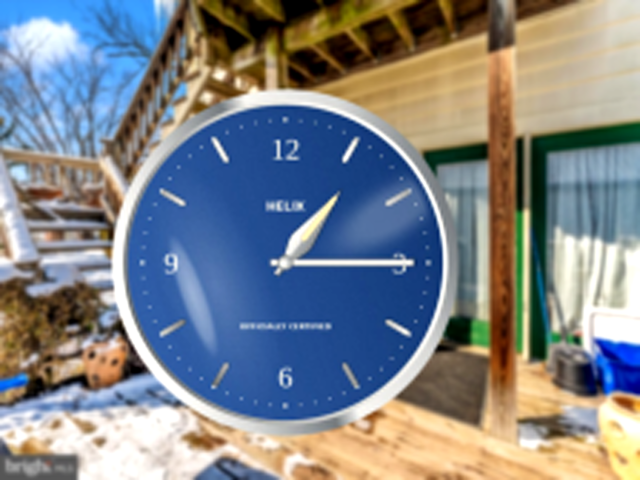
1:15
